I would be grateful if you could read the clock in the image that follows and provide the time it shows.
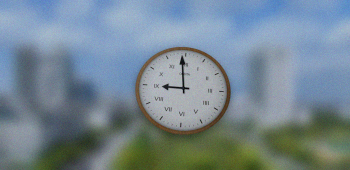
8:59
